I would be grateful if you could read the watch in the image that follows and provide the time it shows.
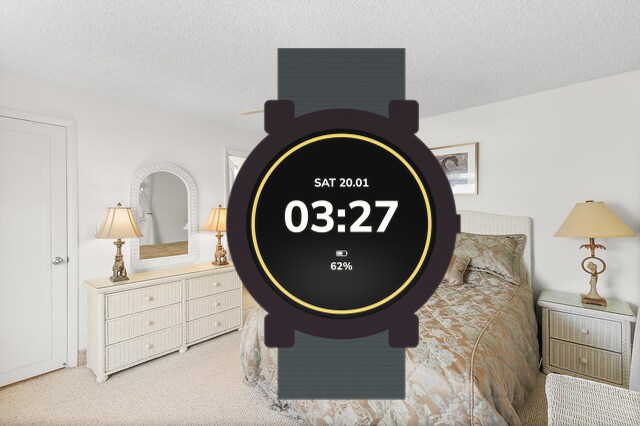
3:27
